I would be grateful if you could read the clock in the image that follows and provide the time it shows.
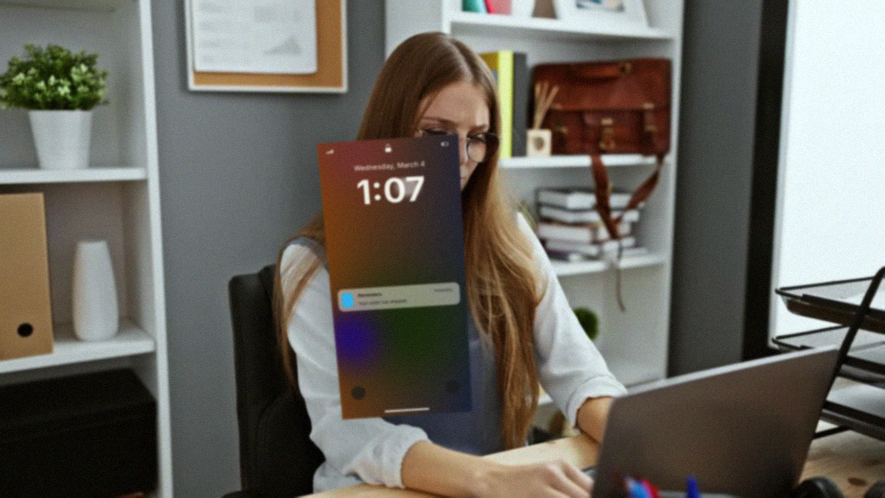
1:07
